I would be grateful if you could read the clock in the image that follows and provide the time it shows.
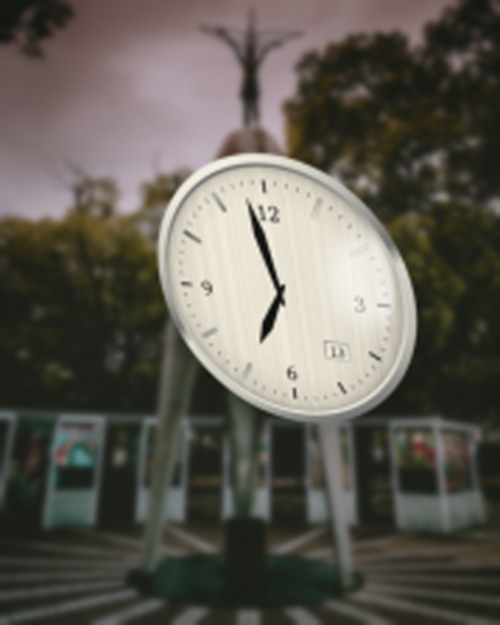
6:58
